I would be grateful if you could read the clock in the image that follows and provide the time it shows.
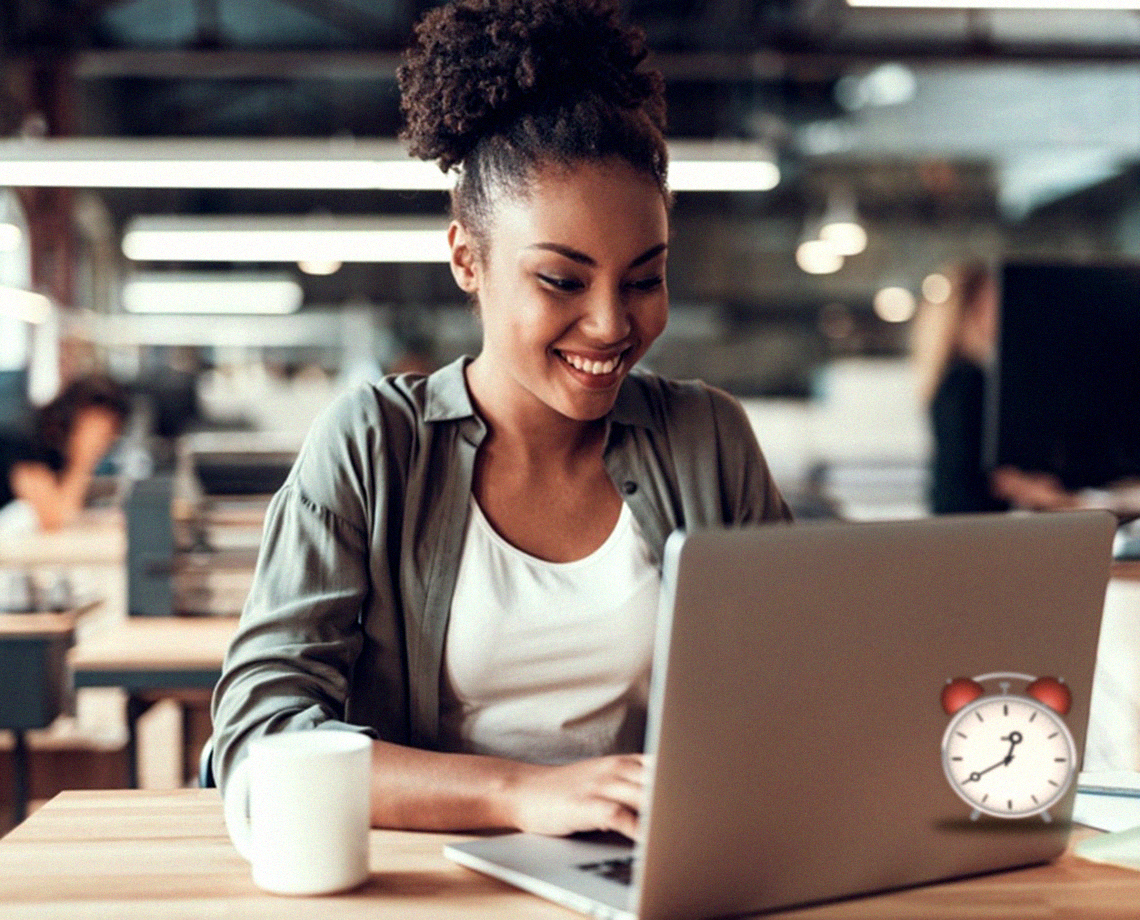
12:40
